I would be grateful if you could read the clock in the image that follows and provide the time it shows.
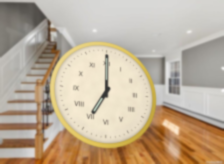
7:00
